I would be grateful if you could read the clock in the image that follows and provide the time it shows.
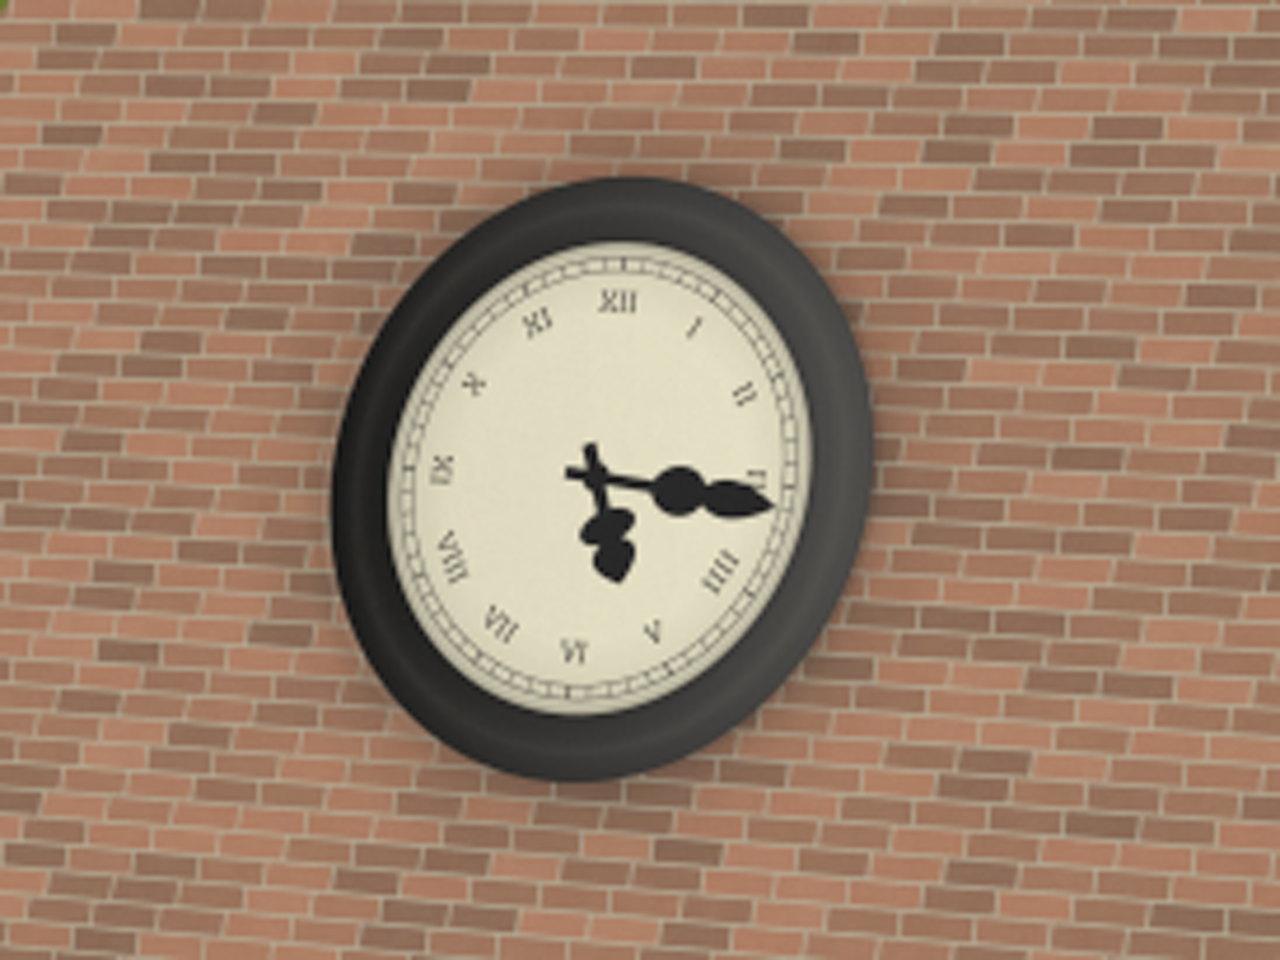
5:16
